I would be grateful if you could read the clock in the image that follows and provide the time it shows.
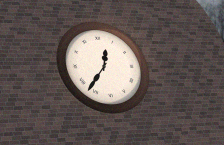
12:37
